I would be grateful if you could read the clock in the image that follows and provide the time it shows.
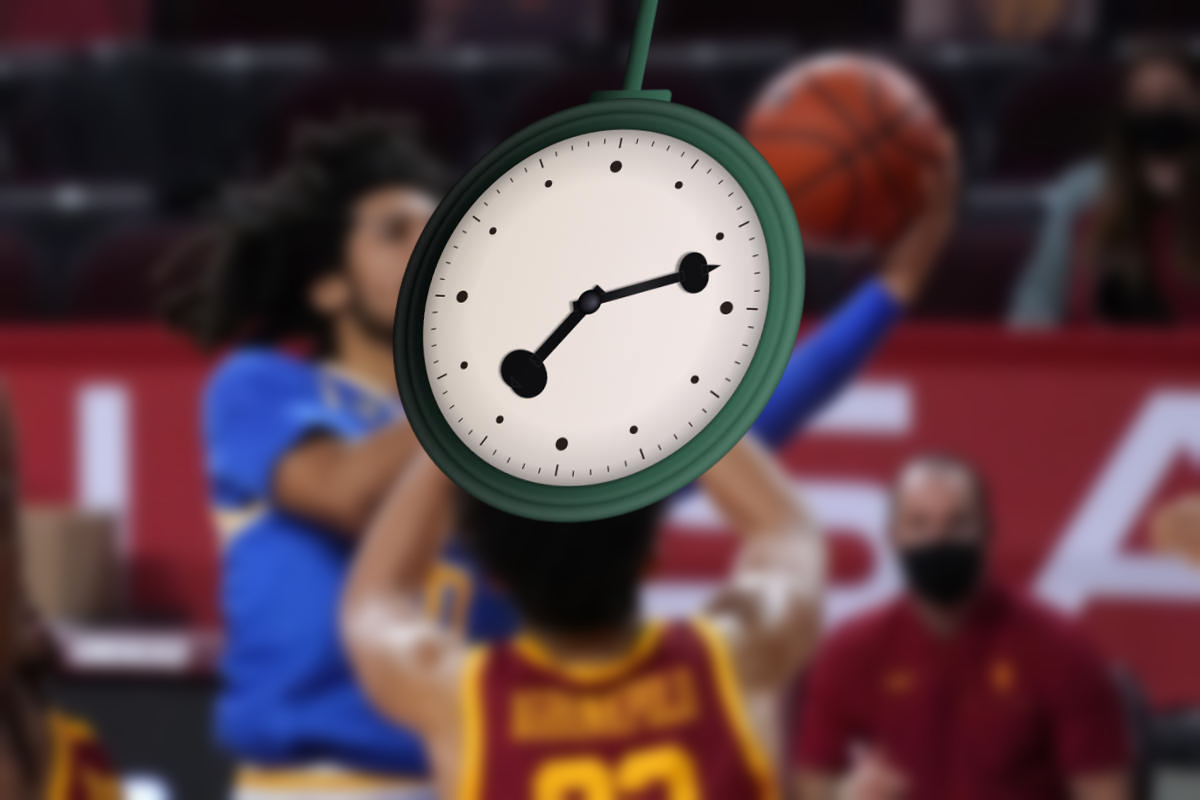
7:12
